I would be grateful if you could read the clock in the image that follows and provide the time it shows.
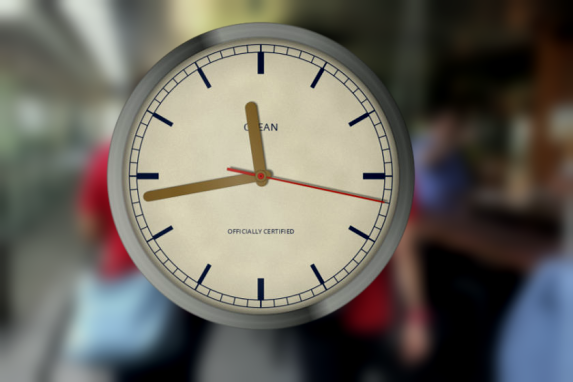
11:43:17
